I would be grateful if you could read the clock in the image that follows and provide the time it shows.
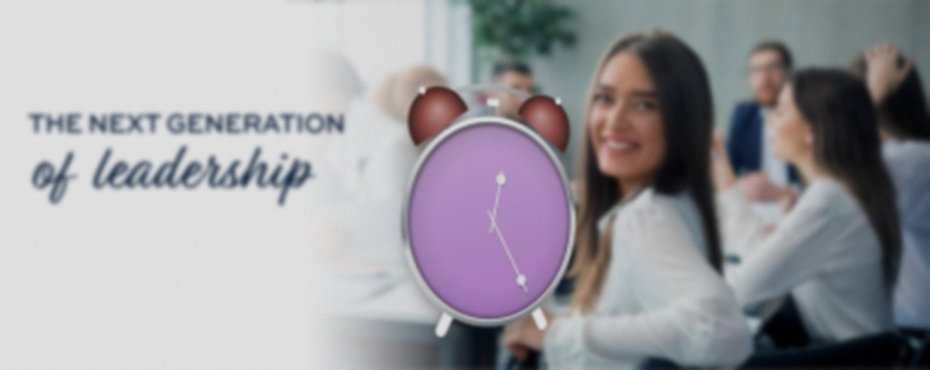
12:25
